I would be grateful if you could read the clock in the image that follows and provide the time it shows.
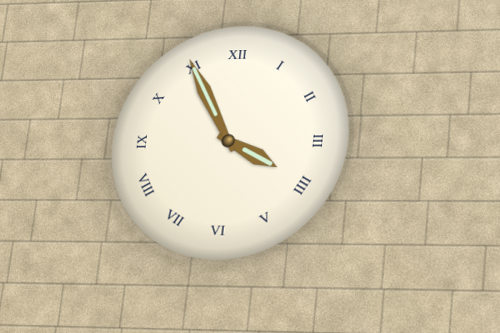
3:55
